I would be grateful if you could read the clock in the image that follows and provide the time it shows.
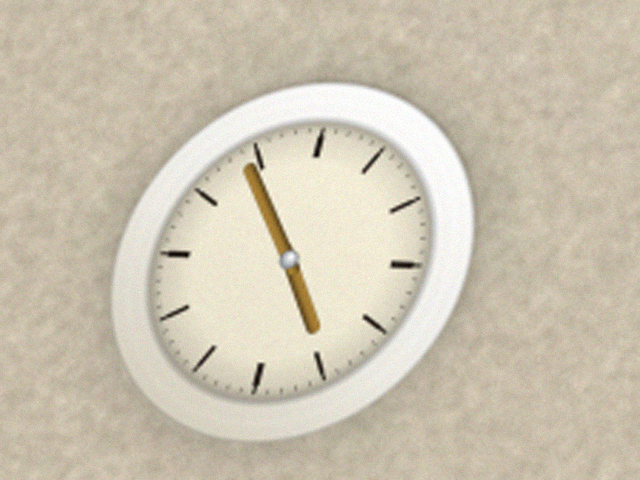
4:54
